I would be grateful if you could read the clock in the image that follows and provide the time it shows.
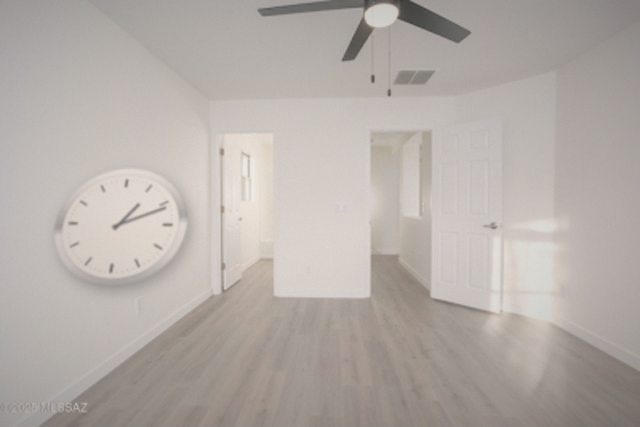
1:11
